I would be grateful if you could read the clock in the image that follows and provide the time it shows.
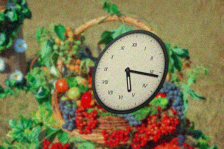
5:16
